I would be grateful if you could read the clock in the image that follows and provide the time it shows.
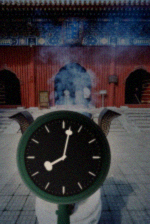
8:02
